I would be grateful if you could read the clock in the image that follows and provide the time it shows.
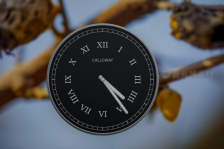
4:24
